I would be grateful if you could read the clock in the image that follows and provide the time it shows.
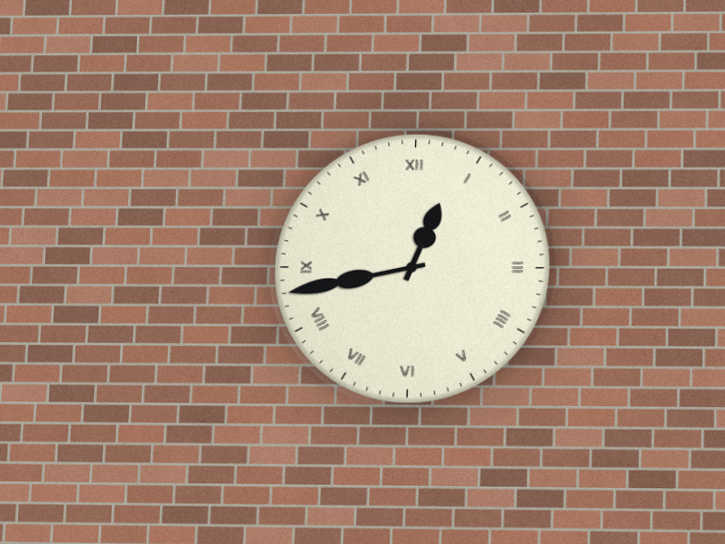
12:43
